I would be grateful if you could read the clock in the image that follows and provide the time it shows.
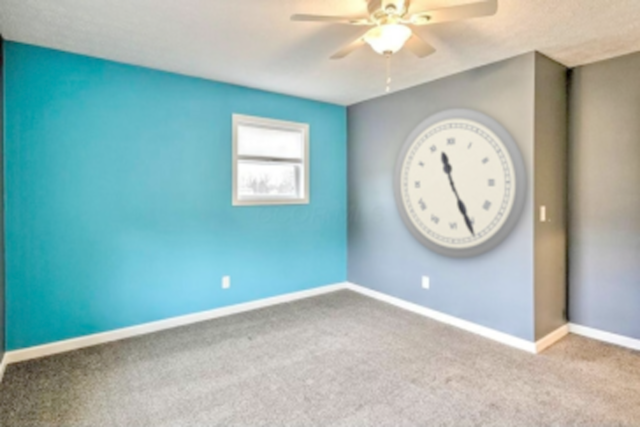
11:26
